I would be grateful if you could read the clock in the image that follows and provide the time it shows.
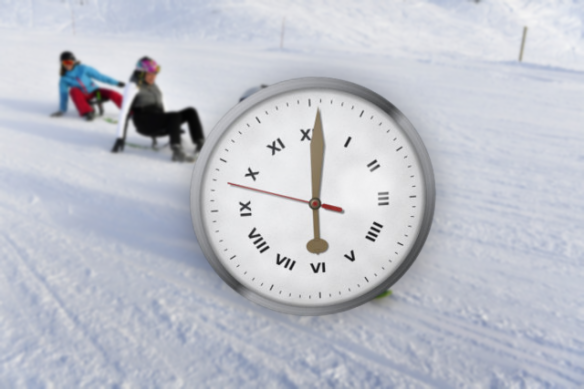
6:00:48
